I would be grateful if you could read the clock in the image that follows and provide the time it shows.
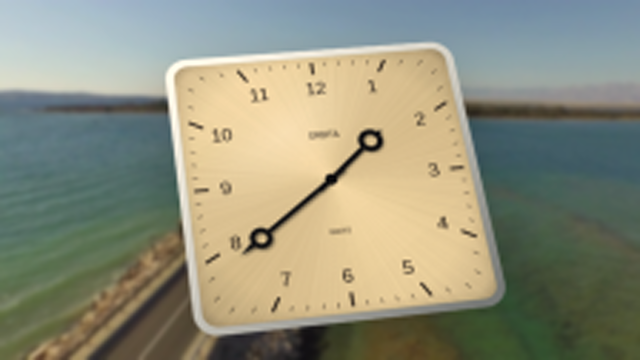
1:39
